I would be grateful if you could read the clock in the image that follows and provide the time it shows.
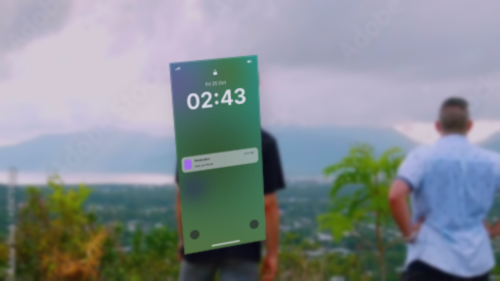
2:43
